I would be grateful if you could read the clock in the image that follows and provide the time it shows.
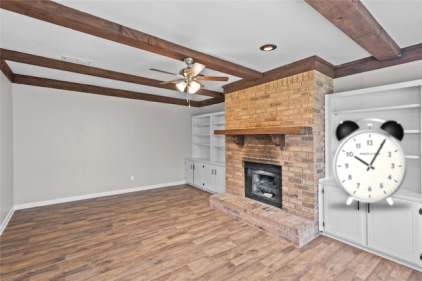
10:05
